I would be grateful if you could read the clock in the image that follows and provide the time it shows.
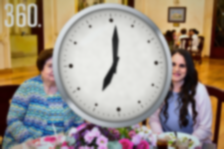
7:01
